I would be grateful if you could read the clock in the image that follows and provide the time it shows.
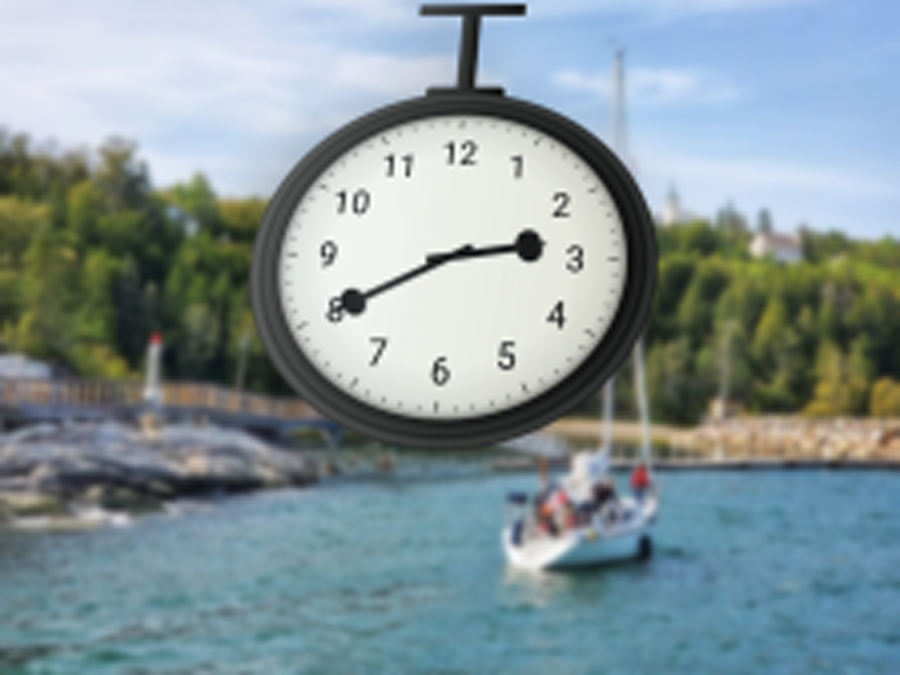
2:40
